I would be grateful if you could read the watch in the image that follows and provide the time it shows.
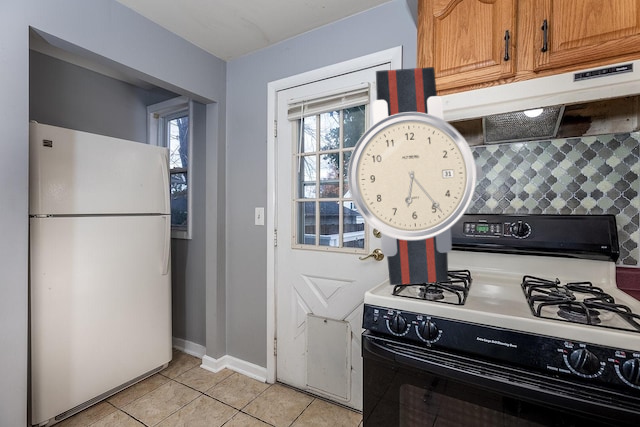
6:24
